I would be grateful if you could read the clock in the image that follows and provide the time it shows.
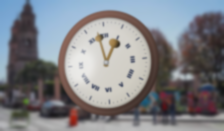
12:58
